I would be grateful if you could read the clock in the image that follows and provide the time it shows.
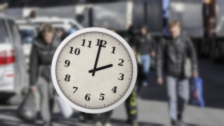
2:00
